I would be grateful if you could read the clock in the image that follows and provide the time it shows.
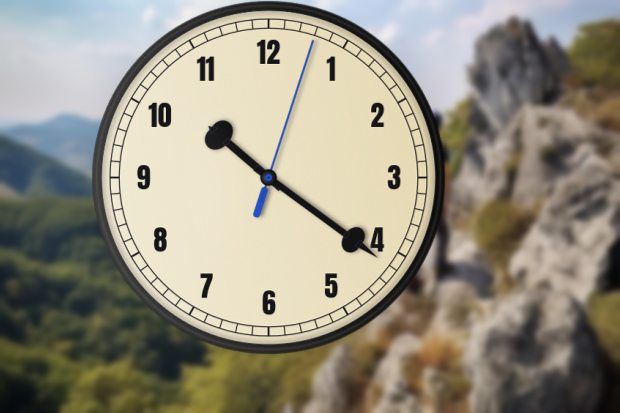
10:21:03
